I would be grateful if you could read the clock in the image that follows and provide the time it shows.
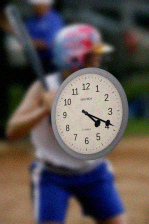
4:19
